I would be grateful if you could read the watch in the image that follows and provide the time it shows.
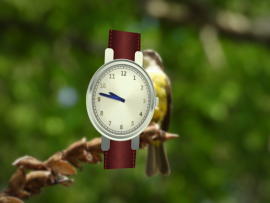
9:47
